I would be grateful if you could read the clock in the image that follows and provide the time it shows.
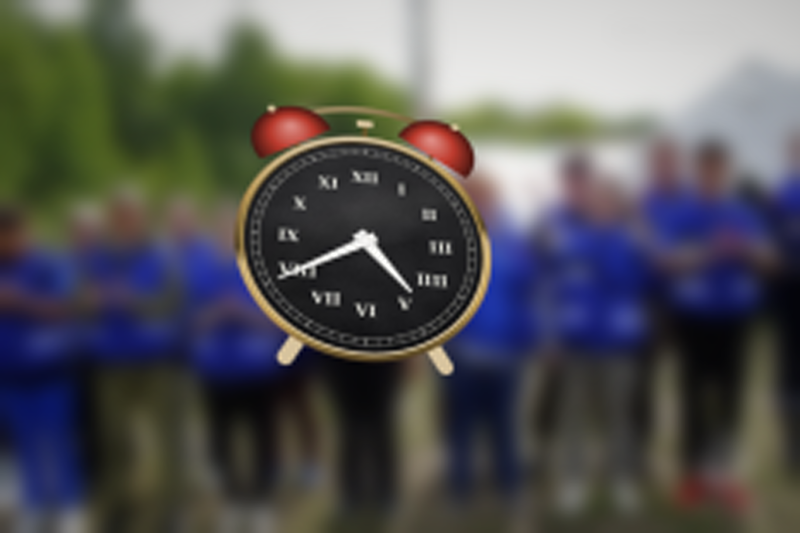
4:40
